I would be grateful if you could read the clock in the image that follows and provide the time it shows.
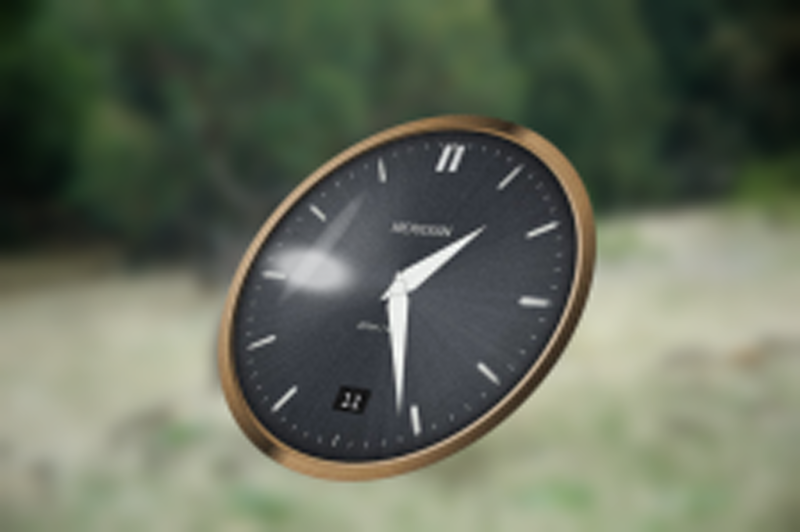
1:26
